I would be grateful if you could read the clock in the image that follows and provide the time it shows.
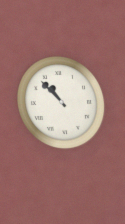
10:53
